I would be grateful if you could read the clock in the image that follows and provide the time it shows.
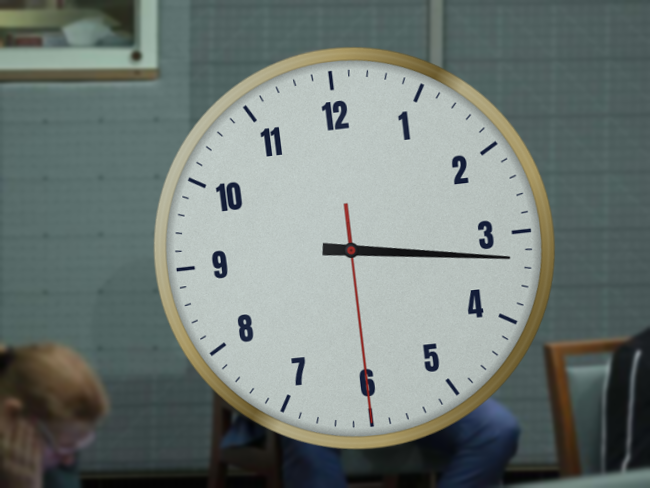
3:16:30
